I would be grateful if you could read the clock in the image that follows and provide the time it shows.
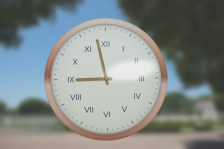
8:58
